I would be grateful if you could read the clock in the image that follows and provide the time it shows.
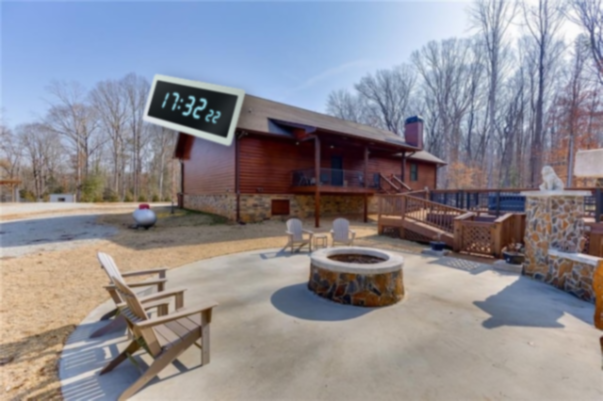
17:32
